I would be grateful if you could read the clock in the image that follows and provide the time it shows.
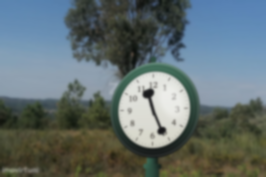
11:26
